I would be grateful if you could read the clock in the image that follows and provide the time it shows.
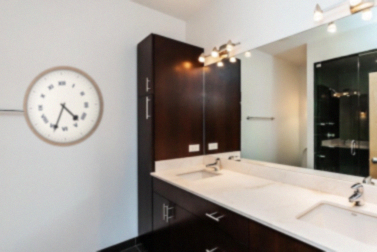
4:34
